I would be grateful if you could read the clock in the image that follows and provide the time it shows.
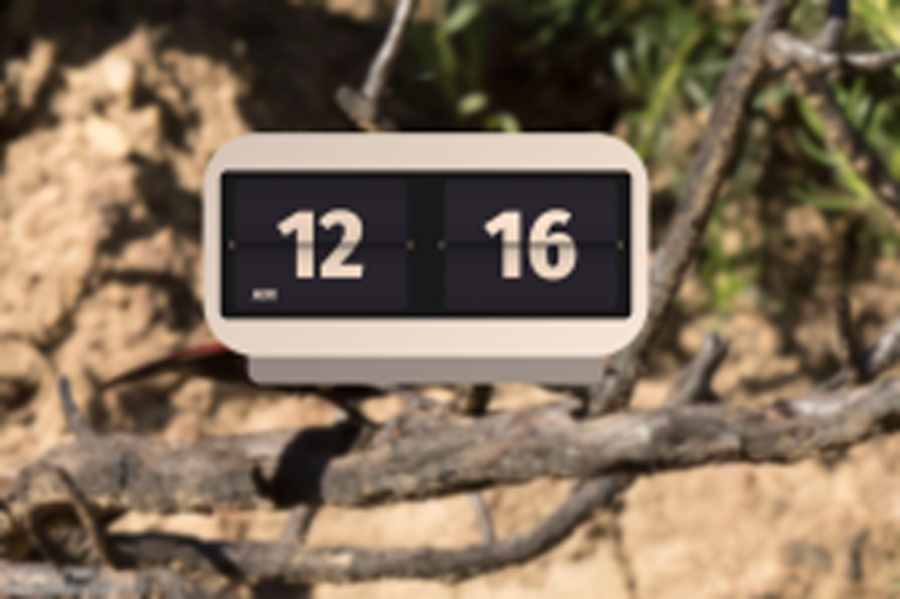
12:16
